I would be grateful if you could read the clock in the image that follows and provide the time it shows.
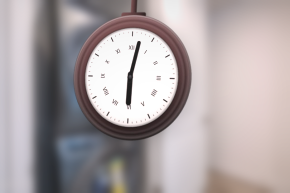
6:02
